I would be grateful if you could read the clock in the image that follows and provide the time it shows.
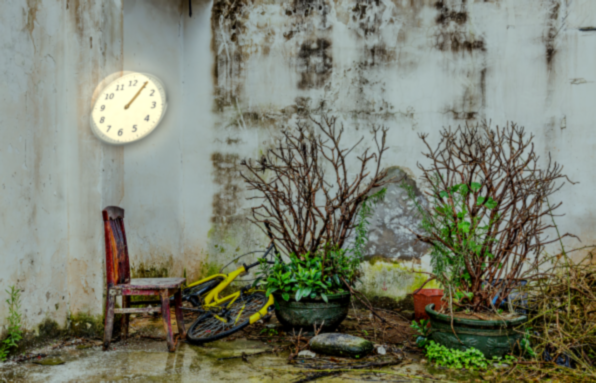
1:05
